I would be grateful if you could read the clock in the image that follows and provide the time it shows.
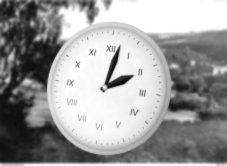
2:02
